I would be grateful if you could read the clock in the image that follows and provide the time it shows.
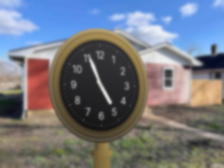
4:56
